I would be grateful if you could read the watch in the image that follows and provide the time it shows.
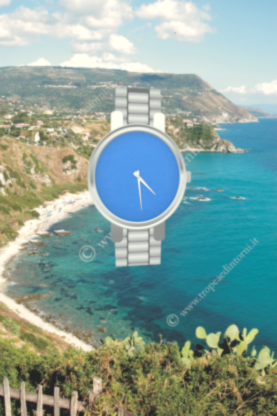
4:29
